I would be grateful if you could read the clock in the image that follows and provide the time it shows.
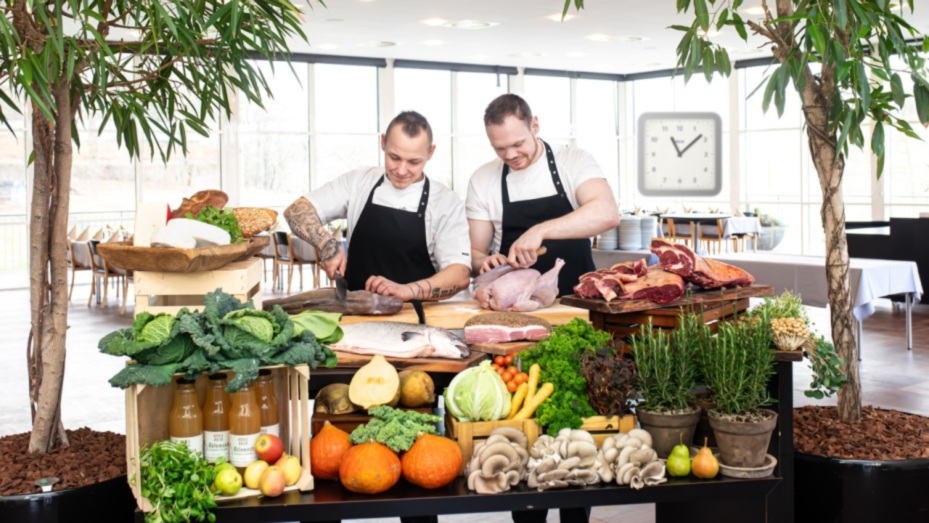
11:08
